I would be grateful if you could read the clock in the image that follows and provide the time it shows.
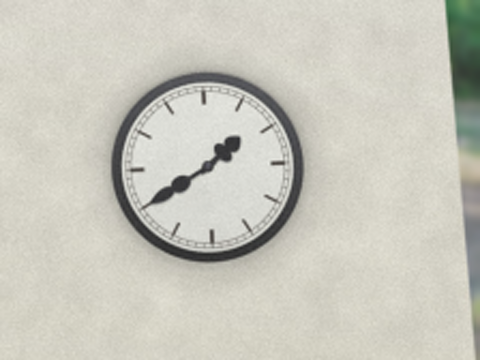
1:40
